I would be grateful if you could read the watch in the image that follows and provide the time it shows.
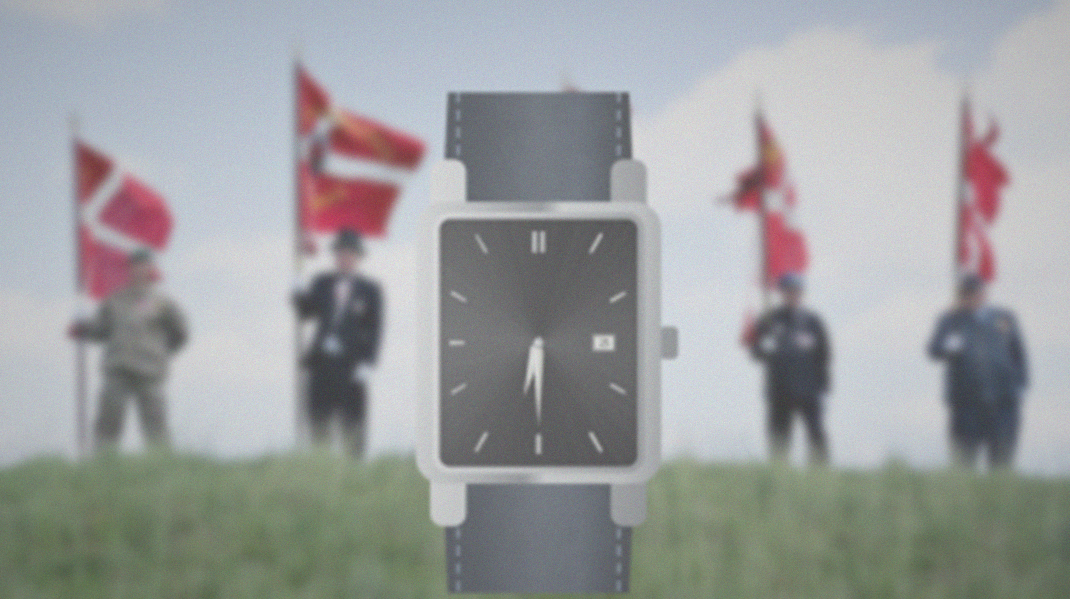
6:30
